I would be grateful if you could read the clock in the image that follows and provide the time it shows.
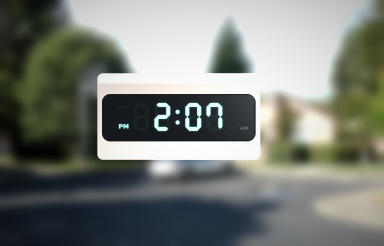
2:07
